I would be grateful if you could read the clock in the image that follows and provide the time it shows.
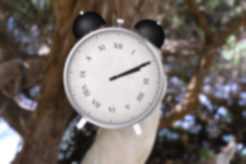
2:10
